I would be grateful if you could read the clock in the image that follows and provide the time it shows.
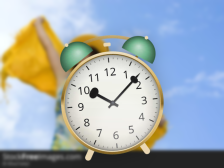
10:08
